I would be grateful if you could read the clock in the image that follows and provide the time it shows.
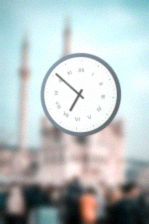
6:51
